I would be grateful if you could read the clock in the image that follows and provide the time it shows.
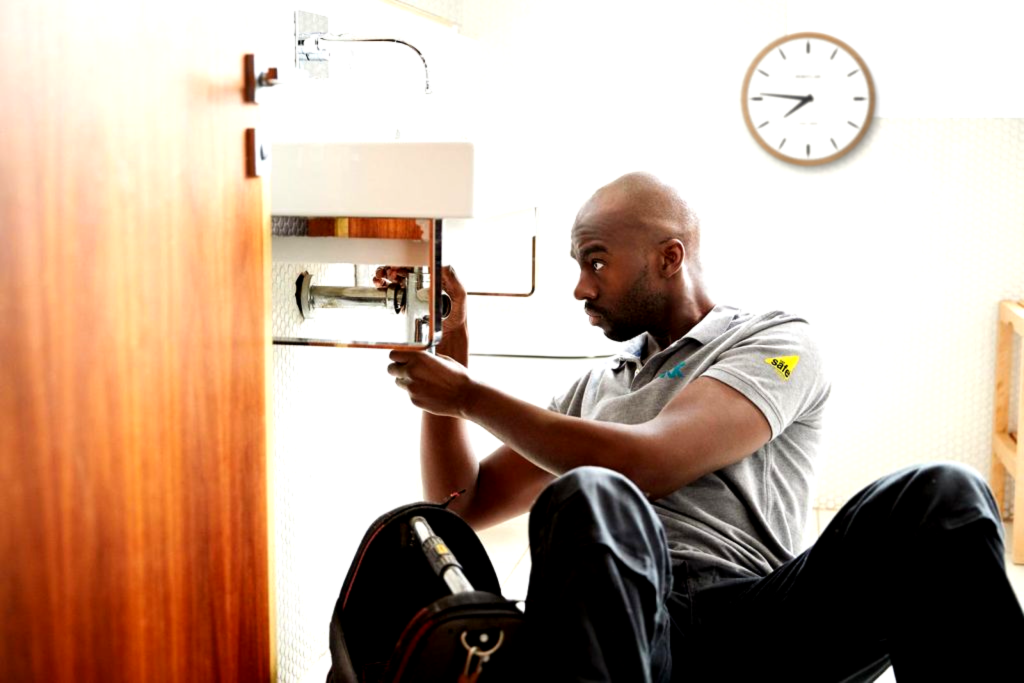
7:46
